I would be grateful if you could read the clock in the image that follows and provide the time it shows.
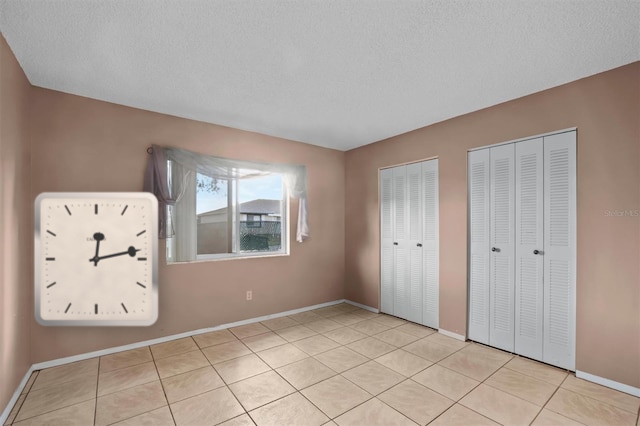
12:13
